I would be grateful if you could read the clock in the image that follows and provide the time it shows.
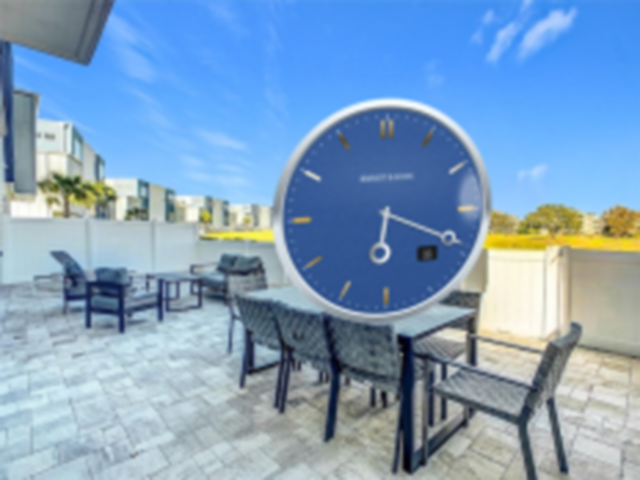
6:19
